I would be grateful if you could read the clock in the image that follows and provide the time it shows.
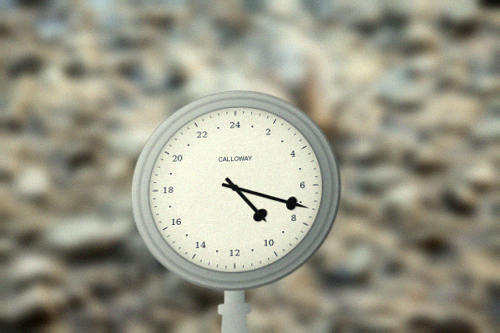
9:18
